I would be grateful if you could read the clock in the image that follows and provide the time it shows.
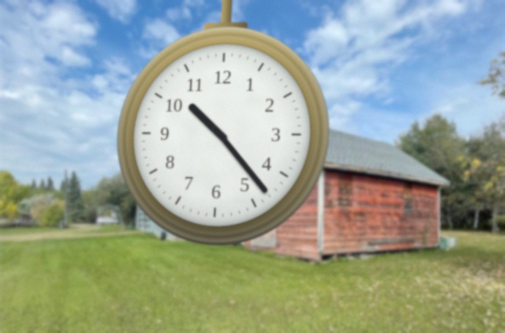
10:23
